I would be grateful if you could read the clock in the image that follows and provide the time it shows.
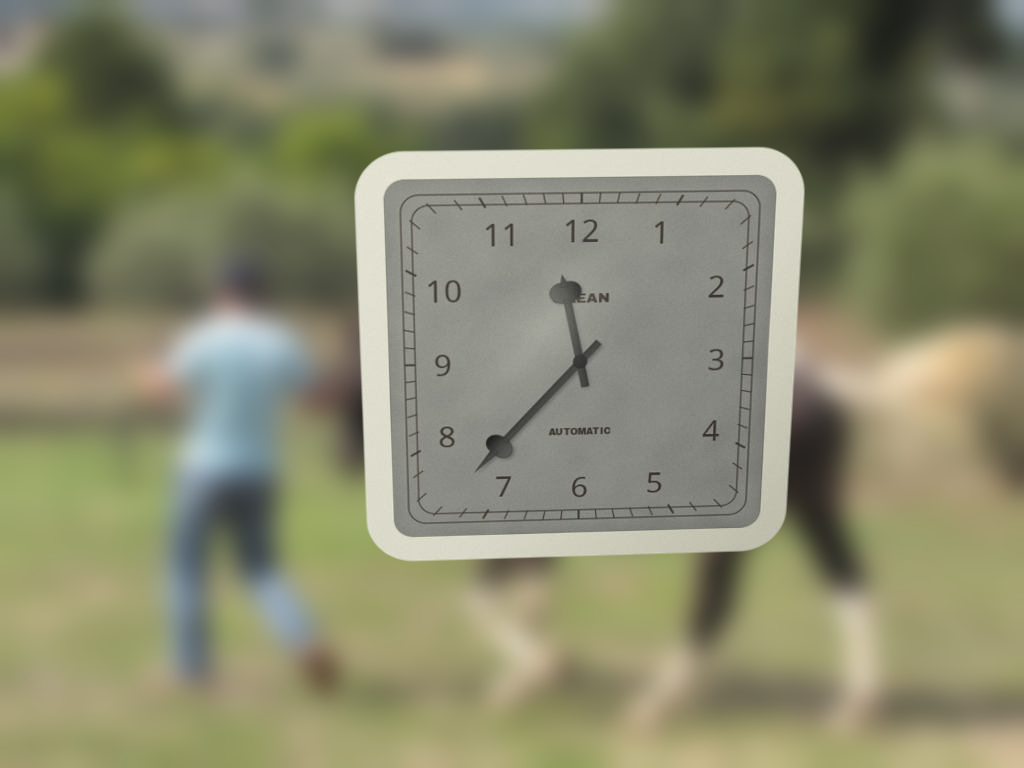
11:37
